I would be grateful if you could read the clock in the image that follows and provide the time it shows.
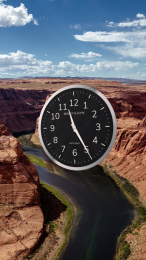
11:25
